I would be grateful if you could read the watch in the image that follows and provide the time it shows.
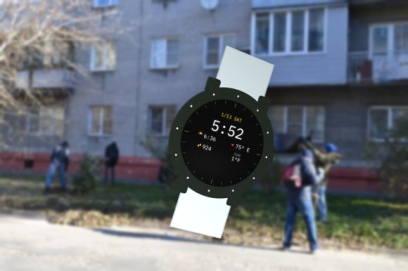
5:52
